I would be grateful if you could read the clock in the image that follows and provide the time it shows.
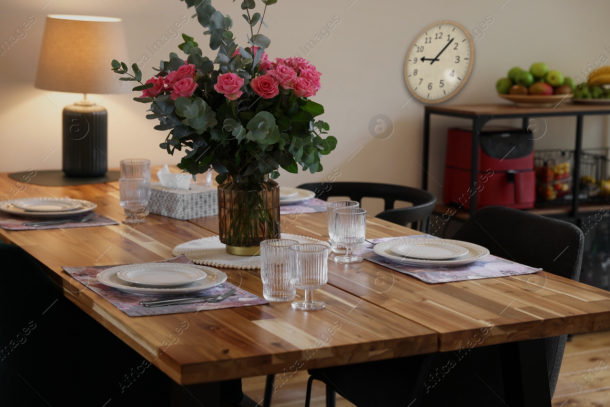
9:07
